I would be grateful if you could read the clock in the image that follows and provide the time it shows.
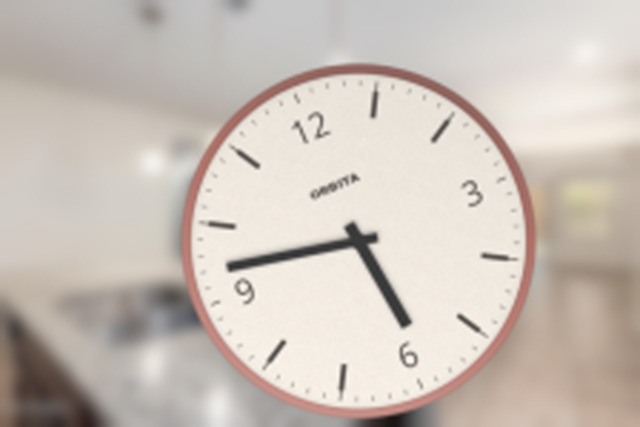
5:47
